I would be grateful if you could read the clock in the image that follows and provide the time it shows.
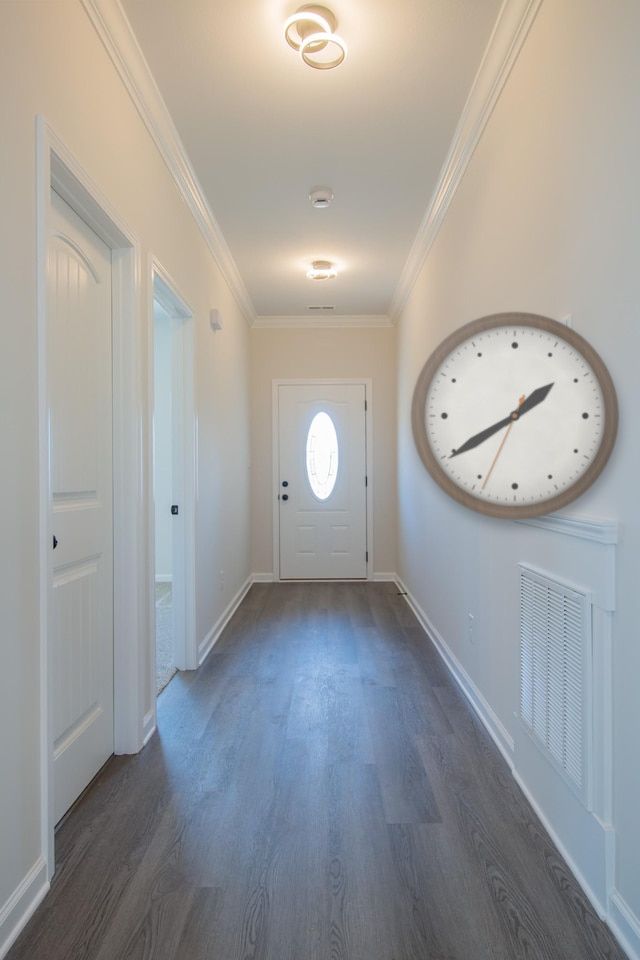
1:39:34
